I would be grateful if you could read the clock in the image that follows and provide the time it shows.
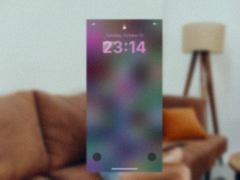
23:14
